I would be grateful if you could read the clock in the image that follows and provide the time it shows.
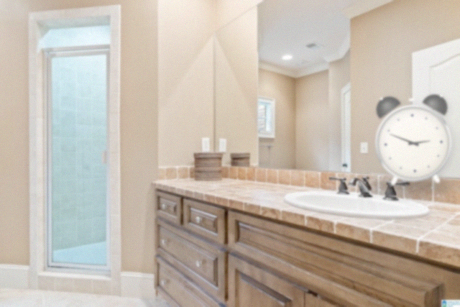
2:49
